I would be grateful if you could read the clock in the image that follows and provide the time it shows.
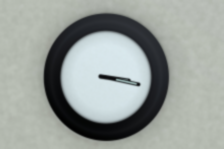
3:17
